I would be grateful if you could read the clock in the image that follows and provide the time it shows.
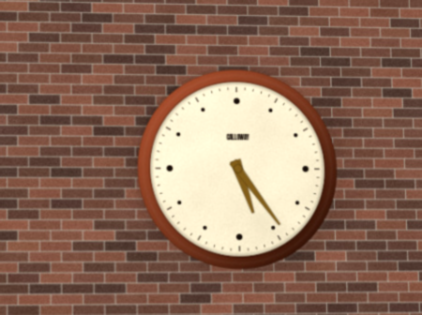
5:24
